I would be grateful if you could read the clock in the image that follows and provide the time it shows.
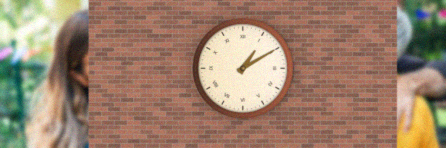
1:10
